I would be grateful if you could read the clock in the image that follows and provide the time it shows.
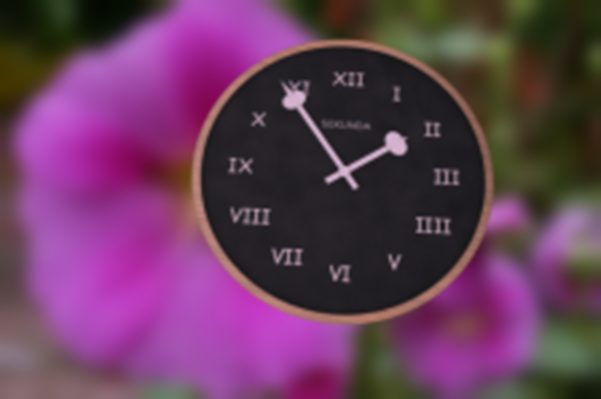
1:54
